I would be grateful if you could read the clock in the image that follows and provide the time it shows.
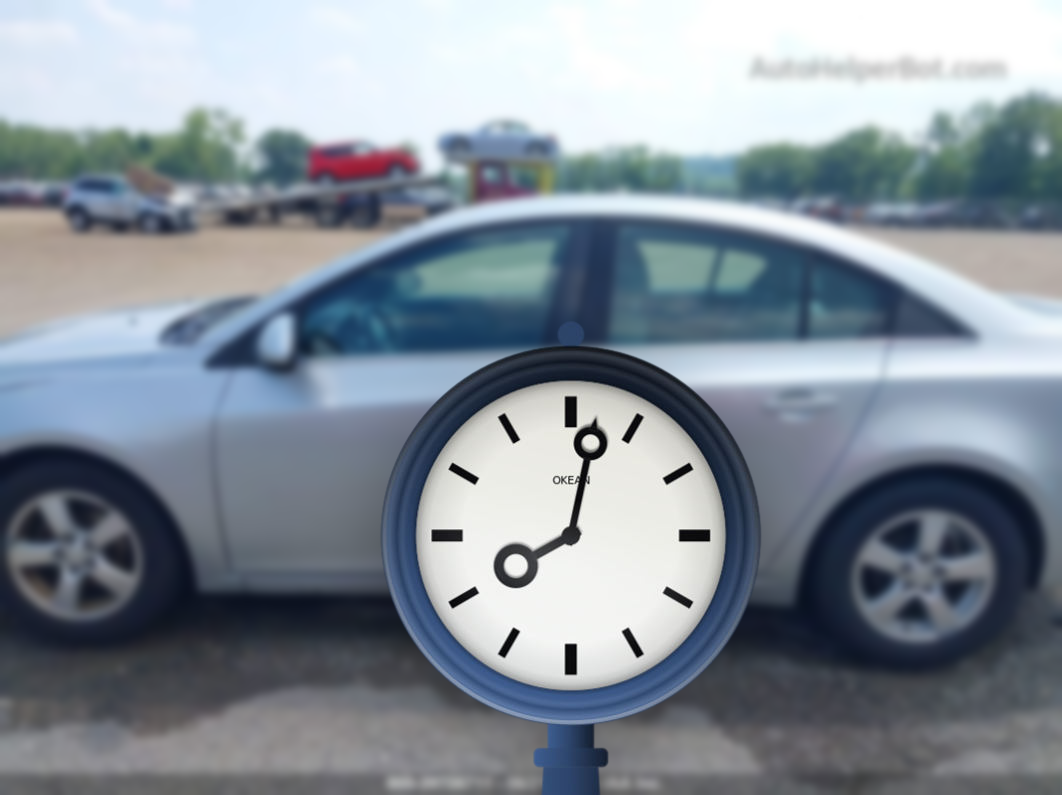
8:02
